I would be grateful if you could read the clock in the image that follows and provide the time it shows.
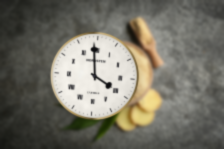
3:59
